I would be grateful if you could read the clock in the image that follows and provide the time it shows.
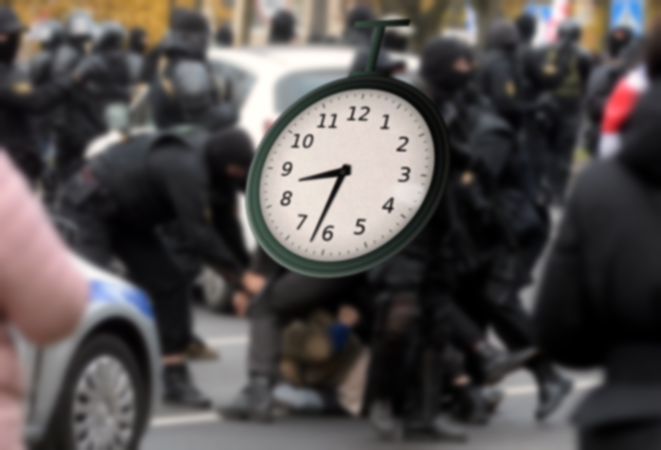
8:32
